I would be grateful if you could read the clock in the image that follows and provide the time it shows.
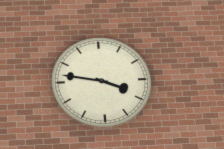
3:47
